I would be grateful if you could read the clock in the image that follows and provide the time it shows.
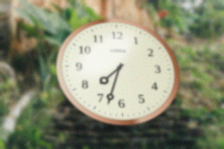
7:33
